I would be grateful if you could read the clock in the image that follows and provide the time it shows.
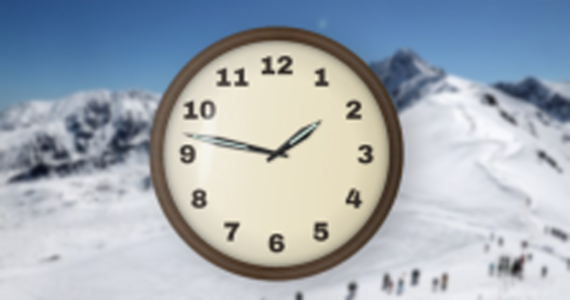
1:47
